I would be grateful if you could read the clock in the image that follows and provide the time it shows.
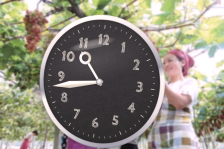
10:43
